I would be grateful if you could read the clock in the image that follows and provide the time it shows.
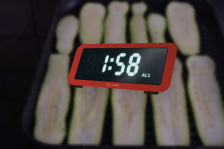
1:58
